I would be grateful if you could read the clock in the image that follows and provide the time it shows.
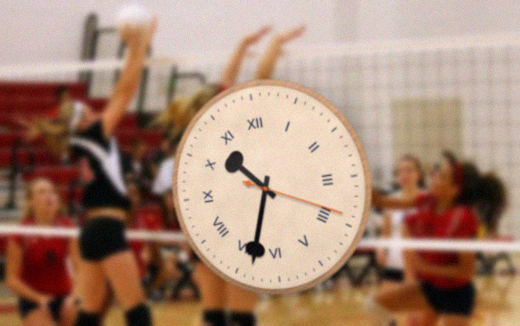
10:33:19
